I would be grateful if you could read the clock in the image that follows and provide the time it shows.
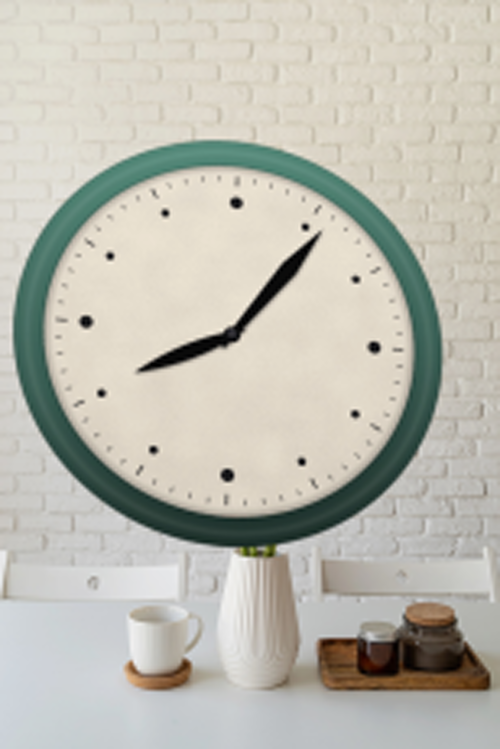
8:06
